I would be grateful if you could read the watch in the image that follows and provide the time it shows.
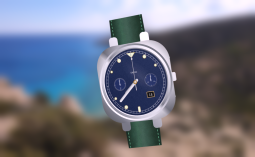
7:38
